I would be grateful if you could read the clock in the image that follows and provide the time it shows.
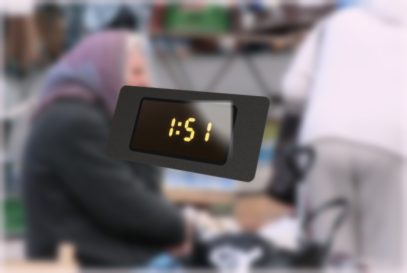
1:51
